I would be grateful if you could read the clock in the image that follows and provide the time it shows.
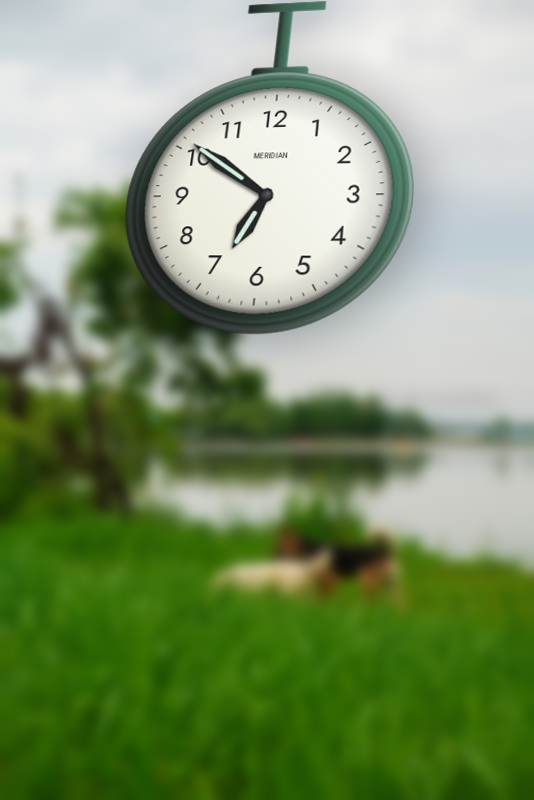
6:51
